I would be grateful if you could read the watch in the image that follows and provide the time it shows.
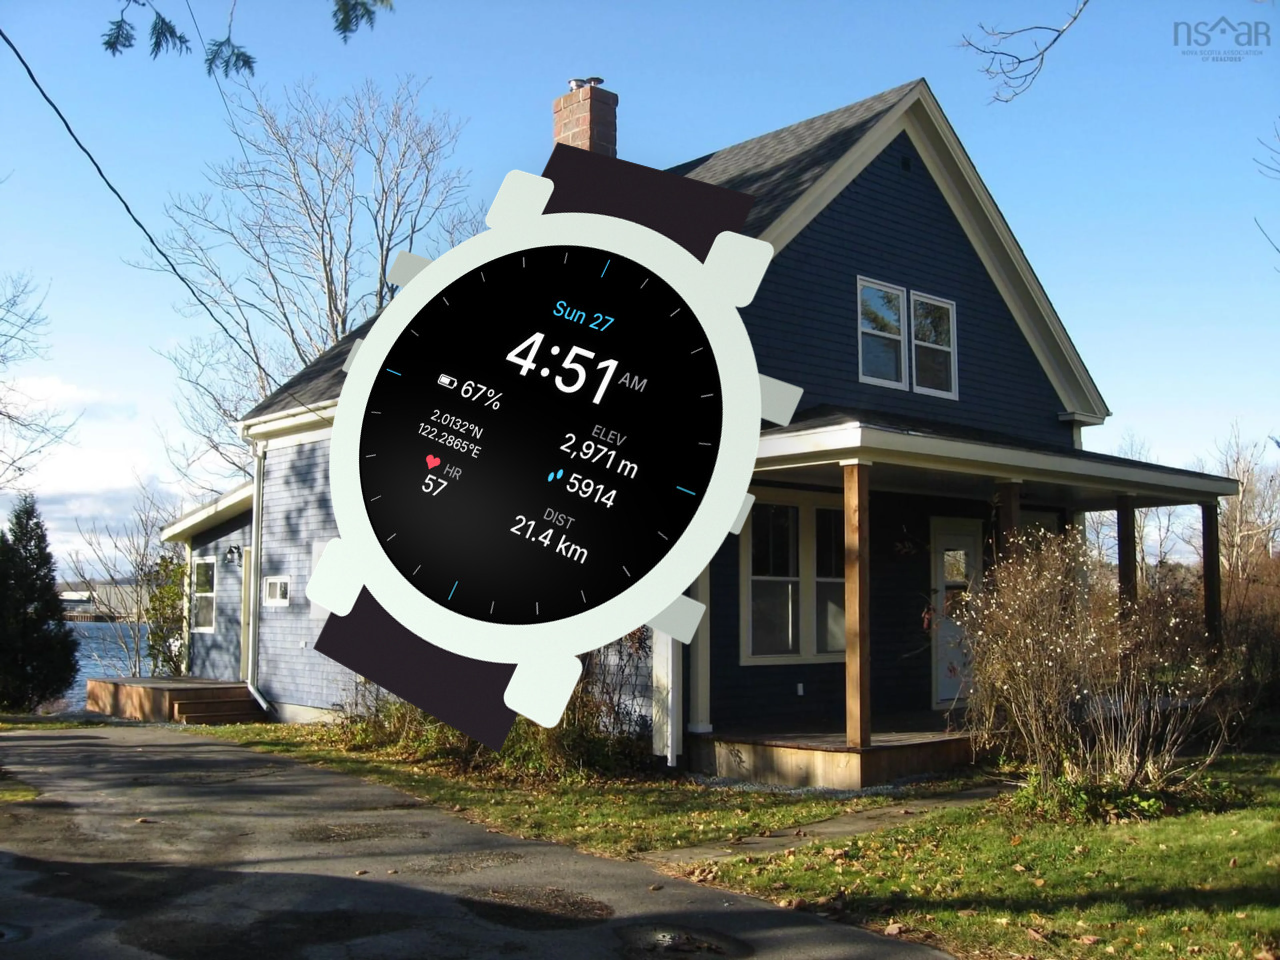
4:51
